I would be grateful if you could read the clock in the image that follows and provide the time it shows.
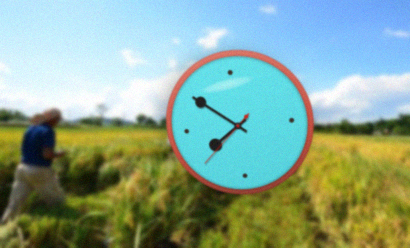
7:51:38
